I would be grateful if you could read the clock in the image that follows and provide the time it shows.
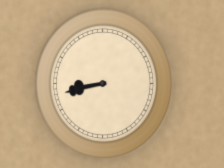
8:43
